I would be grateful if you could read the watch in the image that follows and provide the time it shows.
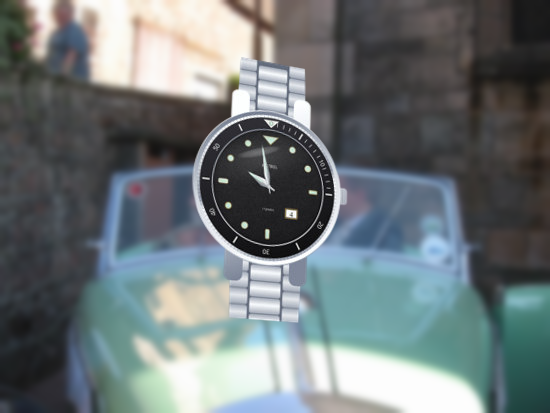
9:58
